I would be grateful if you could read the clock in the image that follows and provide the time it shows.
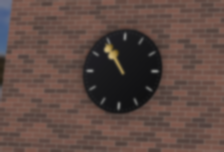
10:54
